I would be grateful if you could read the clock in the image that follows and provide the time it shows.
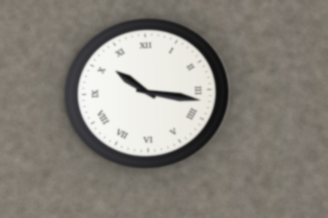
10:17
